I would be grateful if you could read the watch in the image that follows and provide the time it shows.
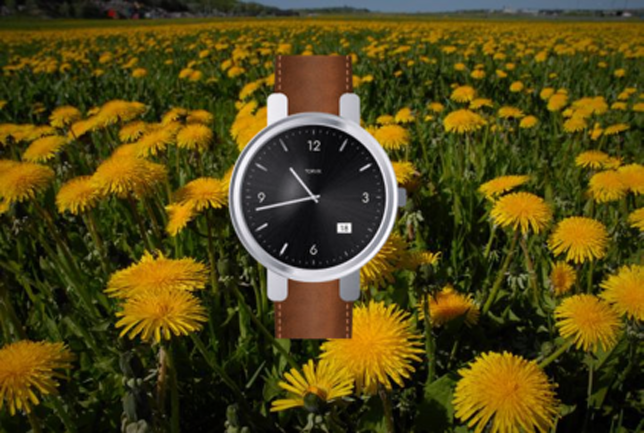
10:43
